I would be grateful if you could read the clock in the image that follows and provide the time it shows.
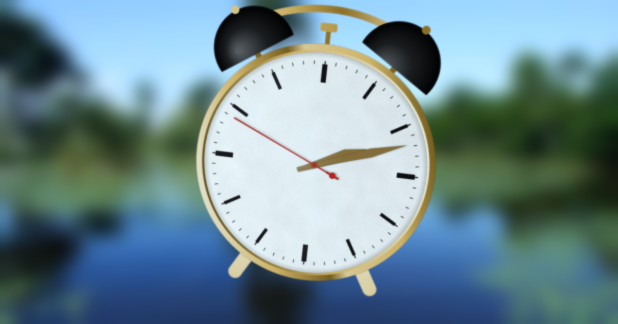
2:11:49
